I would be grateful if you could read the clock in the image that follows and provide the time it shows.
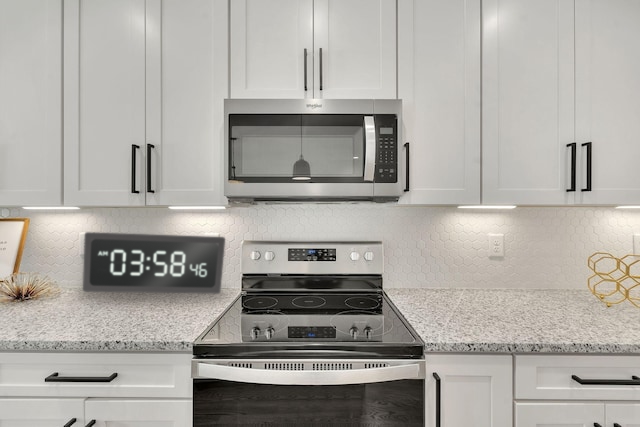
3:58:46
